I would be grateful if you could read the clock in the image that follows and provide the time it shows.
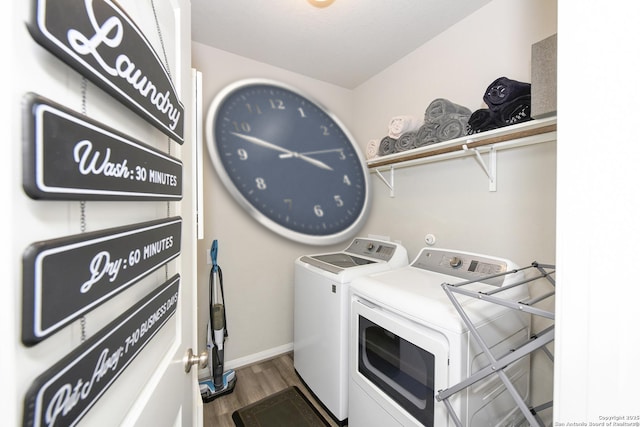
3:48:14
